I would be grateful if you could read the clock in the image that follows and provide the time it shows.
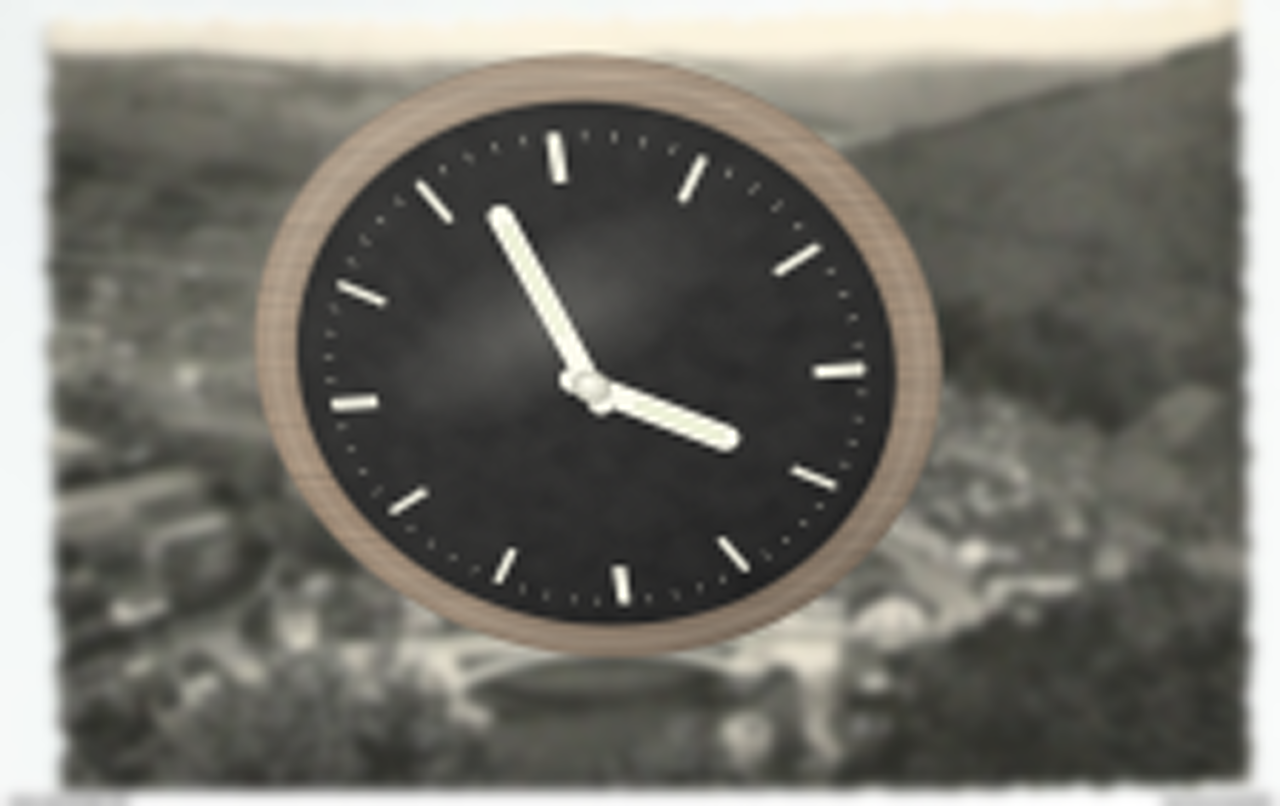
3:57
